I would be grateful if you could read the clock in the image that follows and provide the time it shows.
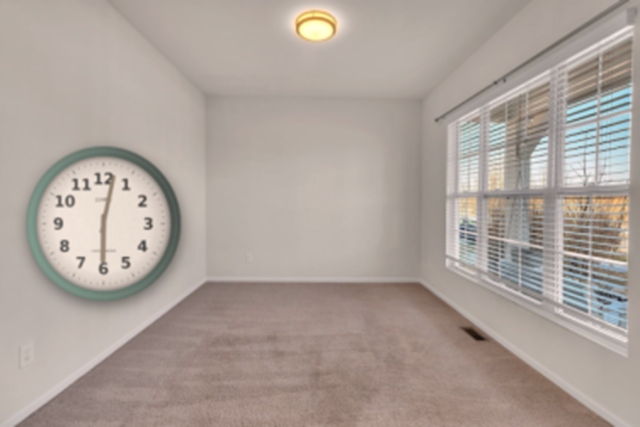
6:02
